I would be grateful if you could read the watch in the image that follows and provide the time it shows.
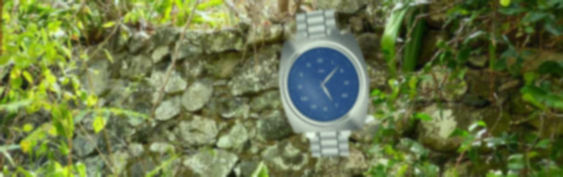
5:08
